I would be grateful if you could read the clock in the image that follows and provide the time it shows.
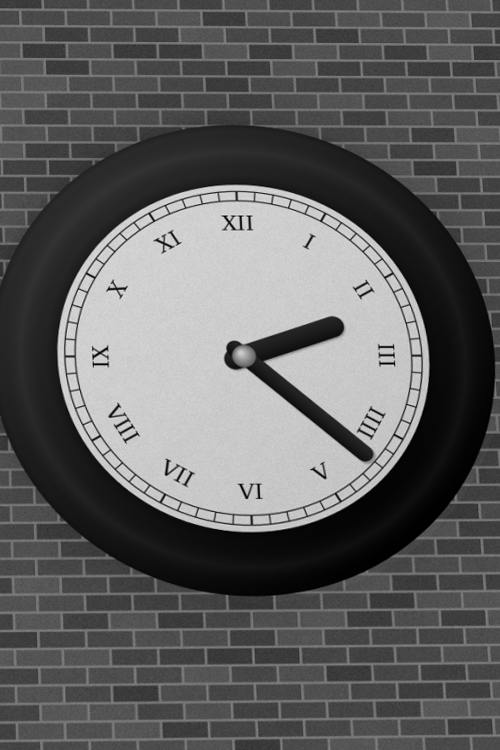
2:22
